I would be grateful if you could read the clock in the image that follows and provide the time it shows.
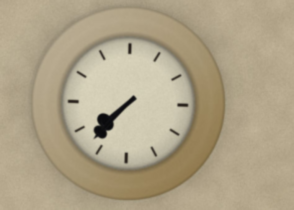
7:37
